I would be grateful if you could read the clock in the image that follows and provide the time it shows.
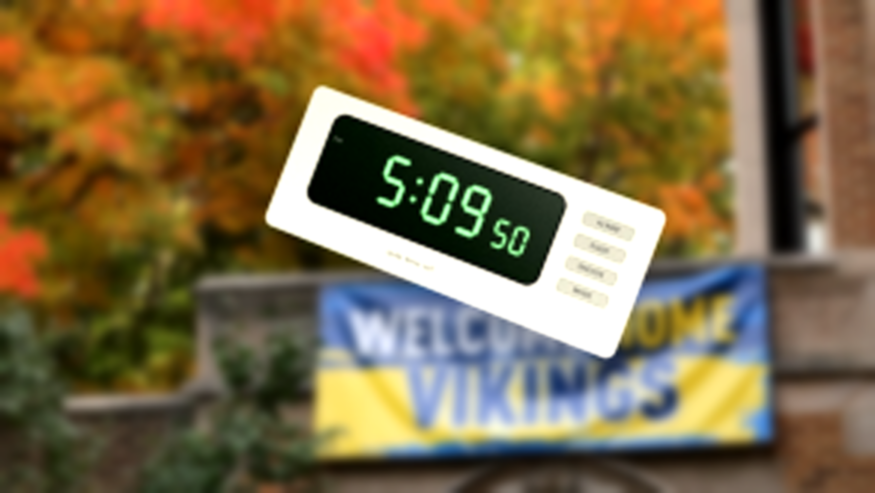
5:09:50
